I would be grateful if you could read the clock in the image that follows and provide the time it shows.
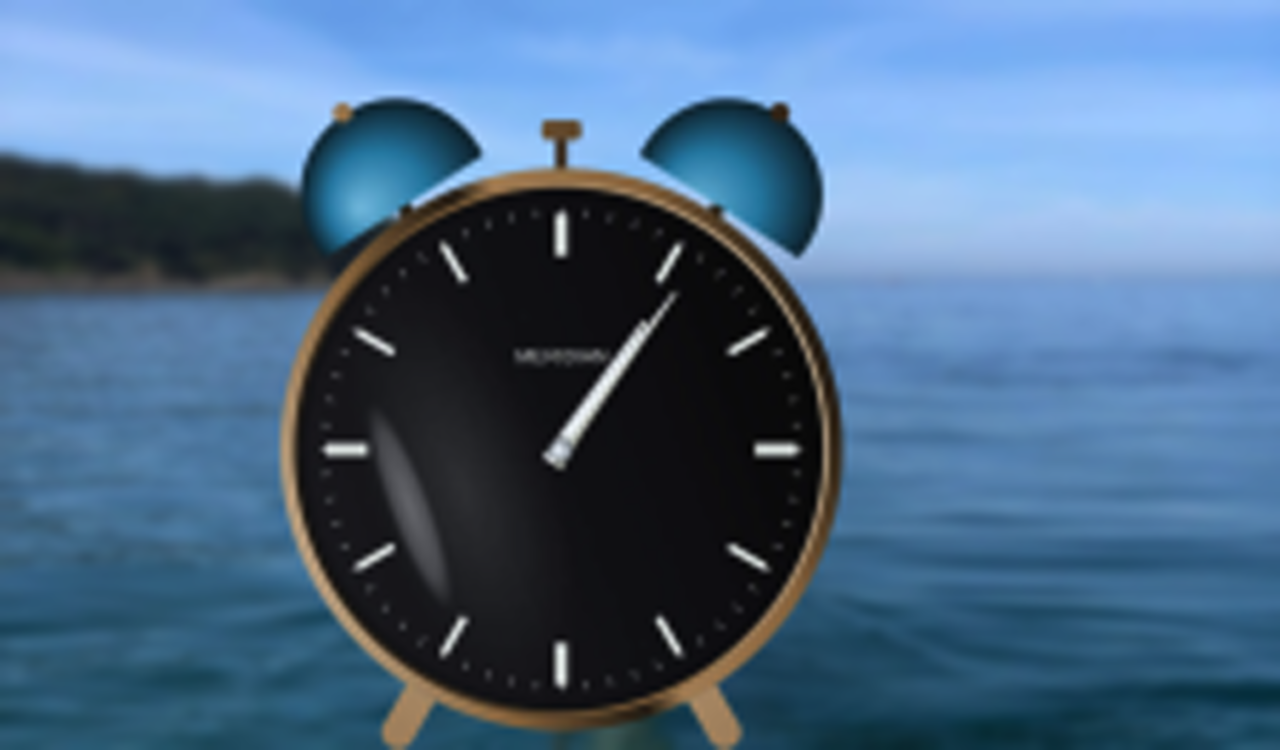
1:06
